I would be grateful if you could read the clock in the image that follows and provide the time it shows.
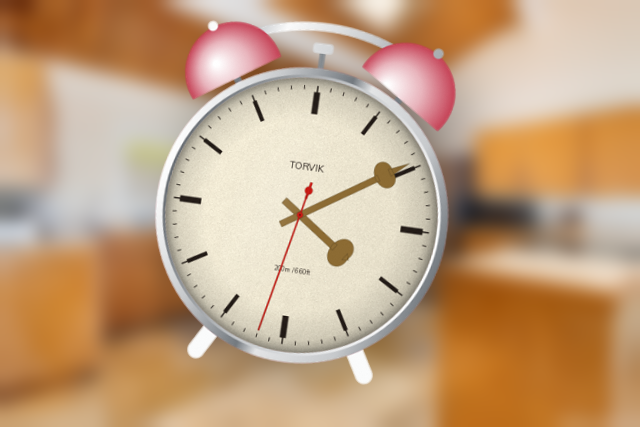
4:09:32
